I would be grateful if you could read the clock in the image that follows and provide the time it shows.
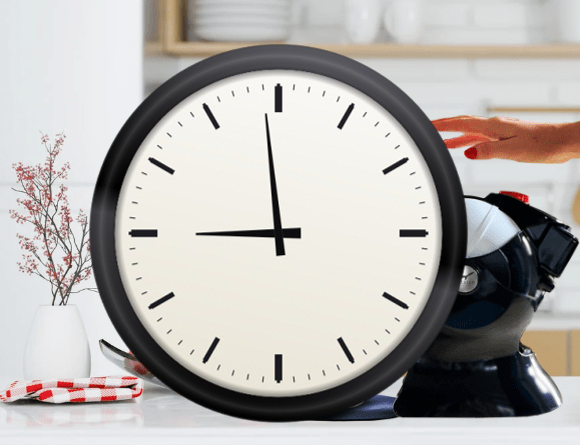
8:59
